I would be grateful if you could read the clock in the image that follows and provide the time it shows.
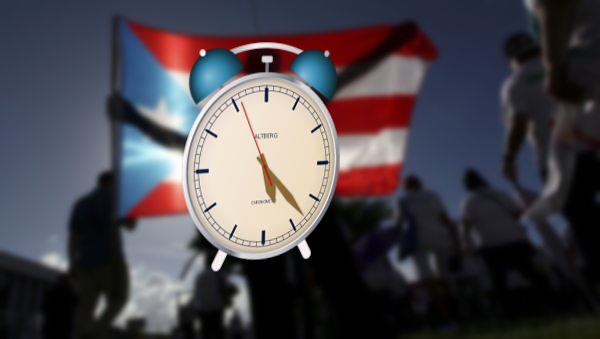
5:22:56
